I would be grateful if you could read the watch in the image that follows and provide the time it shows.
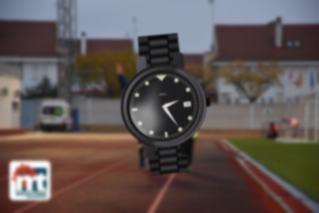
2:25
